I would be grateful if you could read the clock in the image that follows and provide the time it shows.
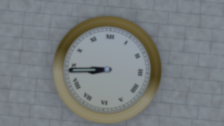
8:44
